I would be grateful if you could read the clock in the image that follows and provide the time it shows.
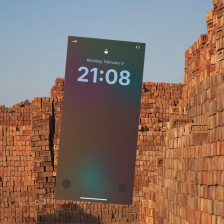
21:08
